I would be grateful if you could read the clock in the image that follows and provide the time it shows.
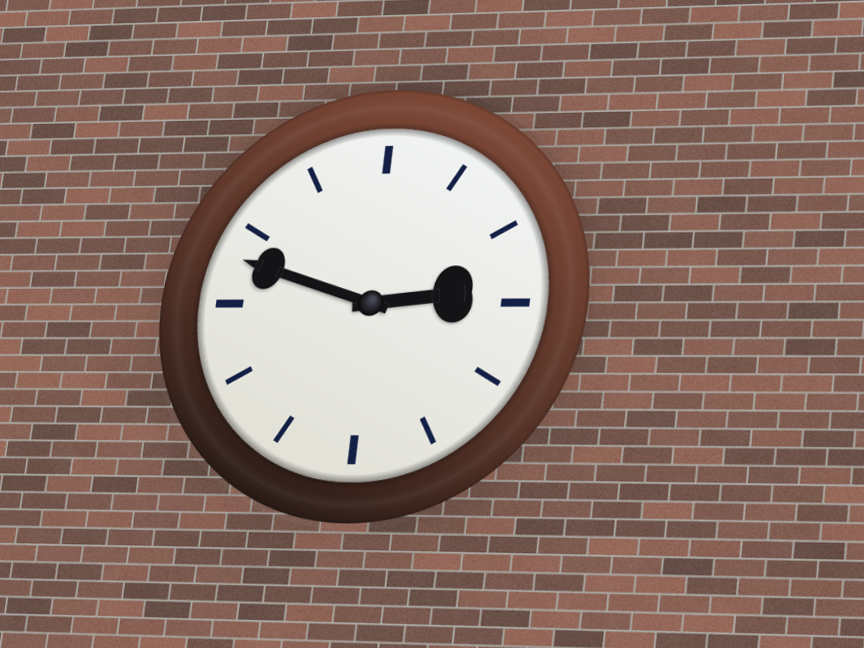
2:48
